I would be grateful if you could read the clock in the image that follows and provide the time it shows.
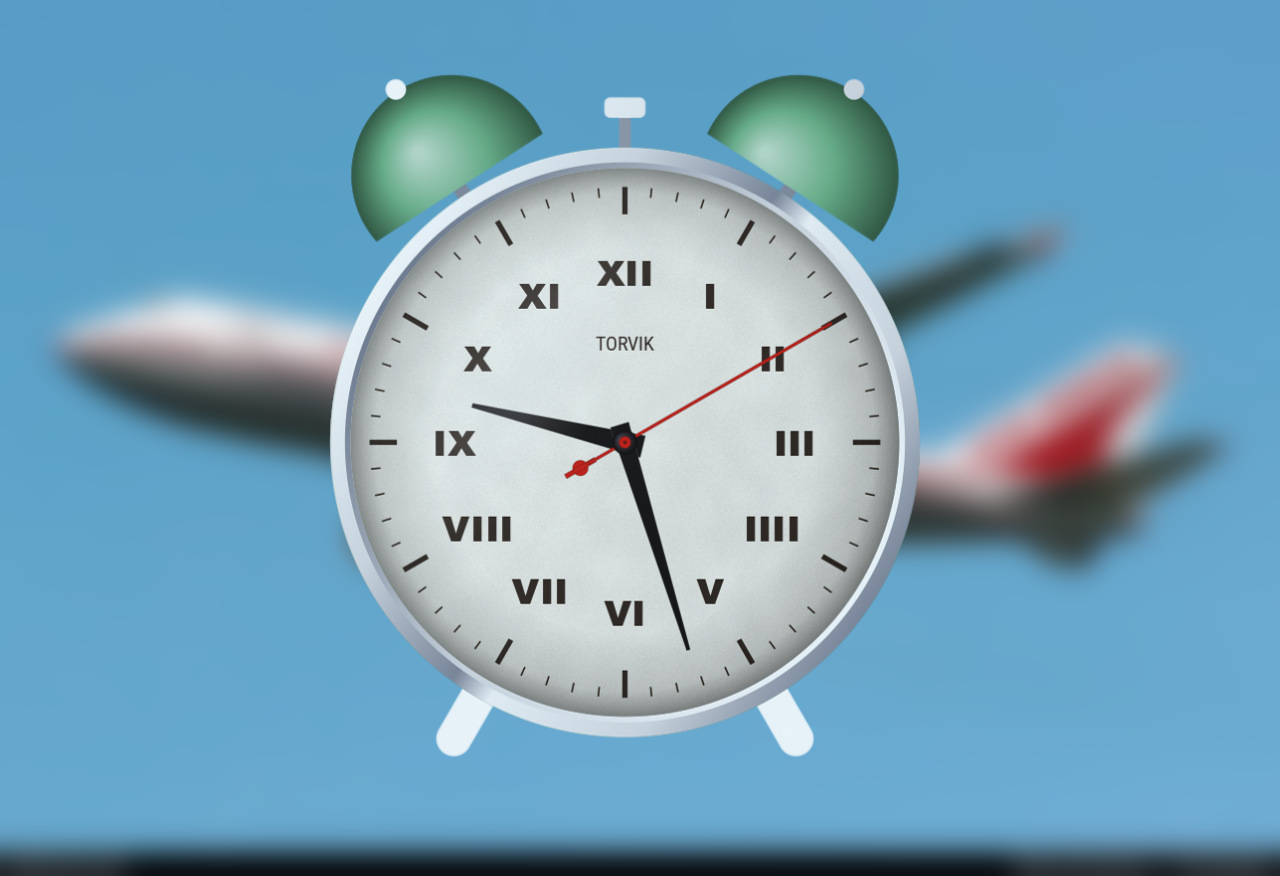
9:27:10
